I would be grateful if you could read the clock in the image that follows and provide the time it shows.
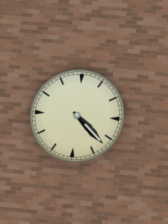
4:22
